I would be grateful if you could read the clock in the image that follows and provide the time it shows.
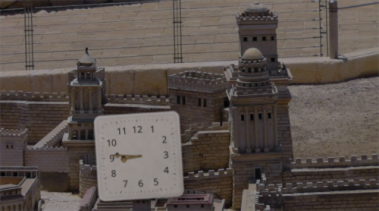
8:46
